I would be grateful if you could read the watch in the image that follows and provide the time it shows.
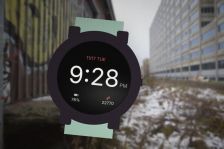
9:28
